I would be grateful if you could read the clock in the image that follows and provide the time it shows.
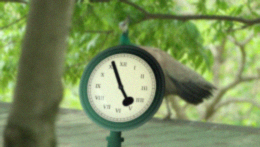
4:56
